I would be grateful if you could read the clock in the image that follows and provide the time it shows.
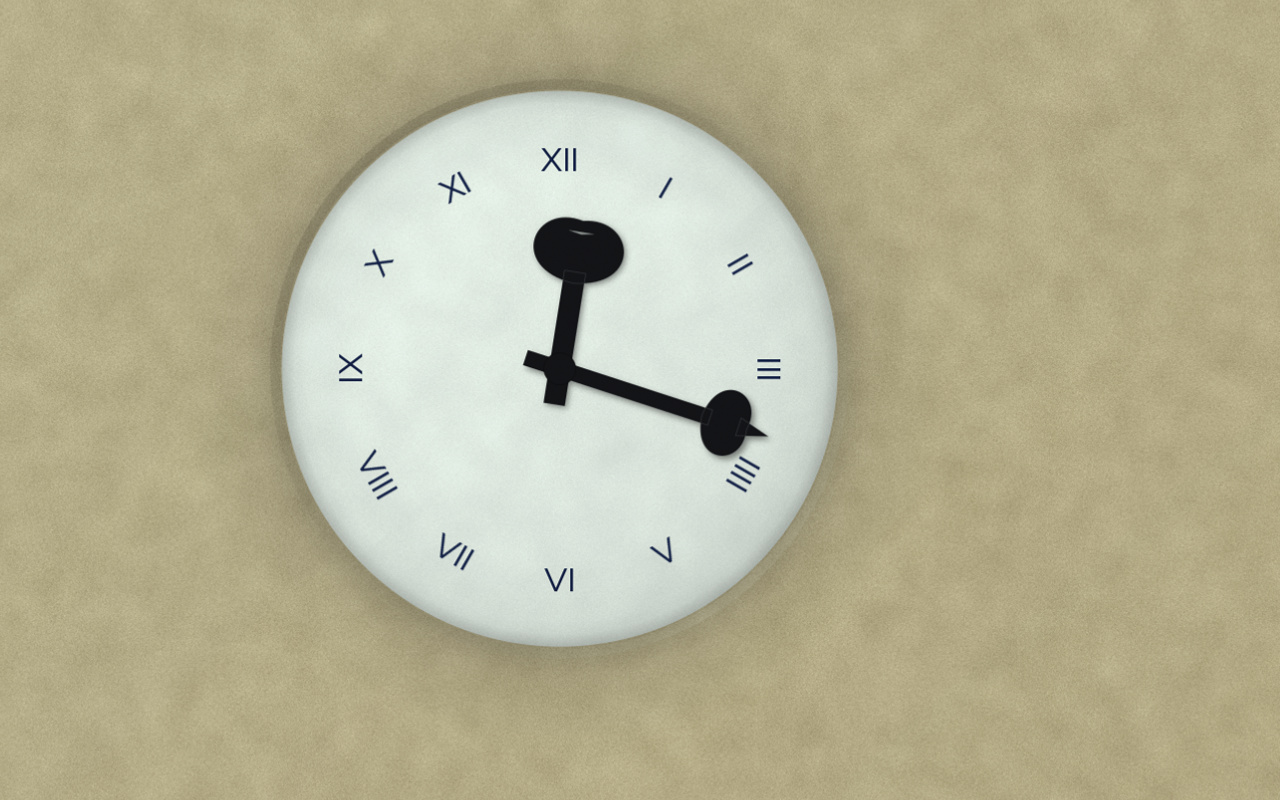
12:18
